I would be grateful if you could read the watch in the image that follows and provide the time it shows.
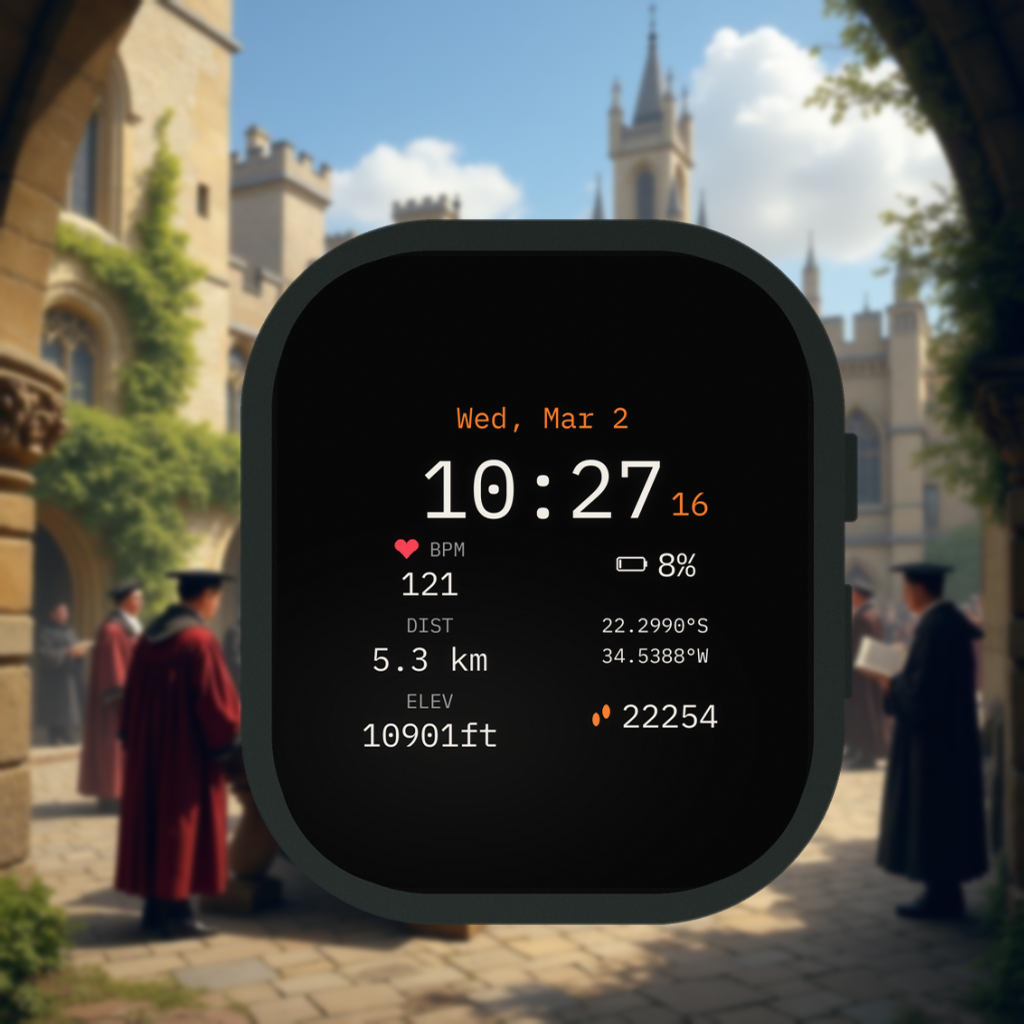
10:27:16
